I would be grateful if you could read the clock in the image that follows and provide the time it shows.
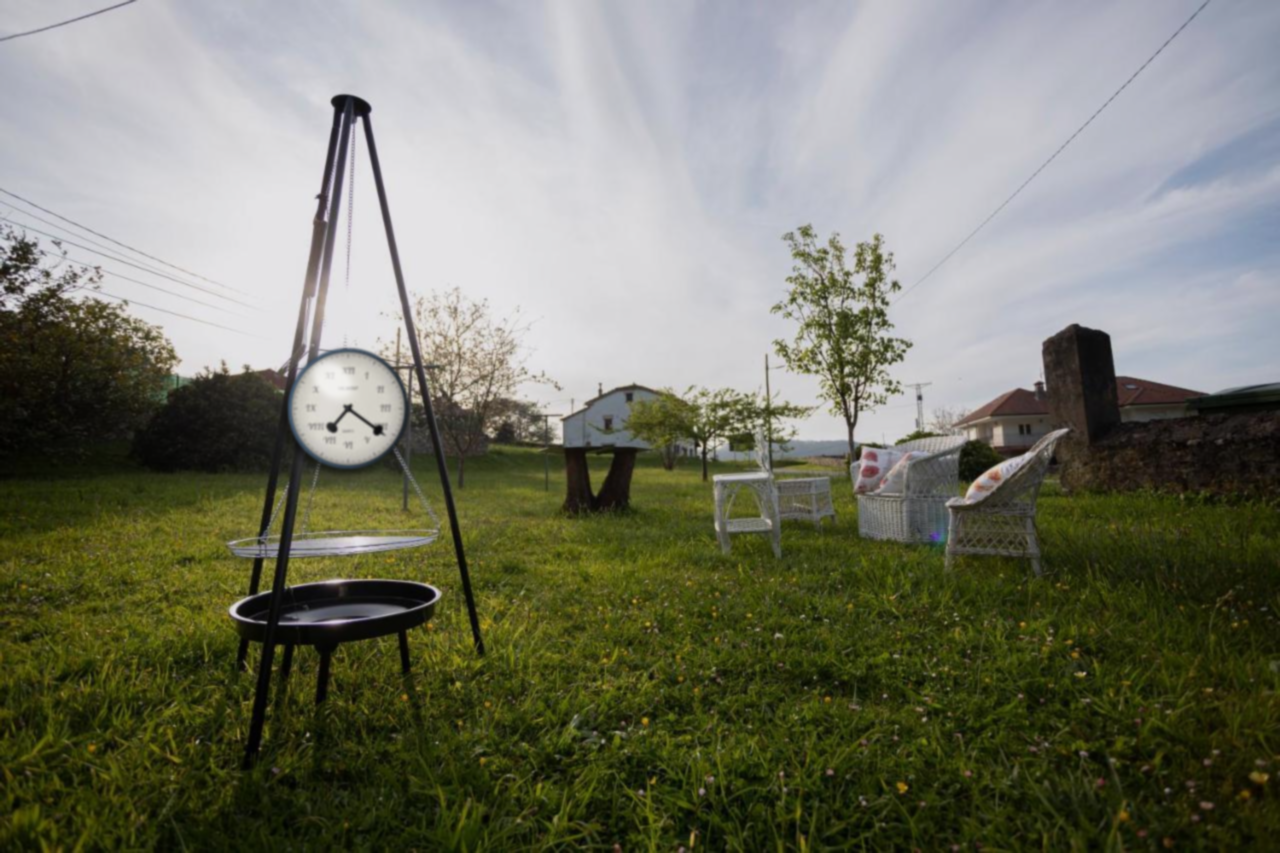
7:21
